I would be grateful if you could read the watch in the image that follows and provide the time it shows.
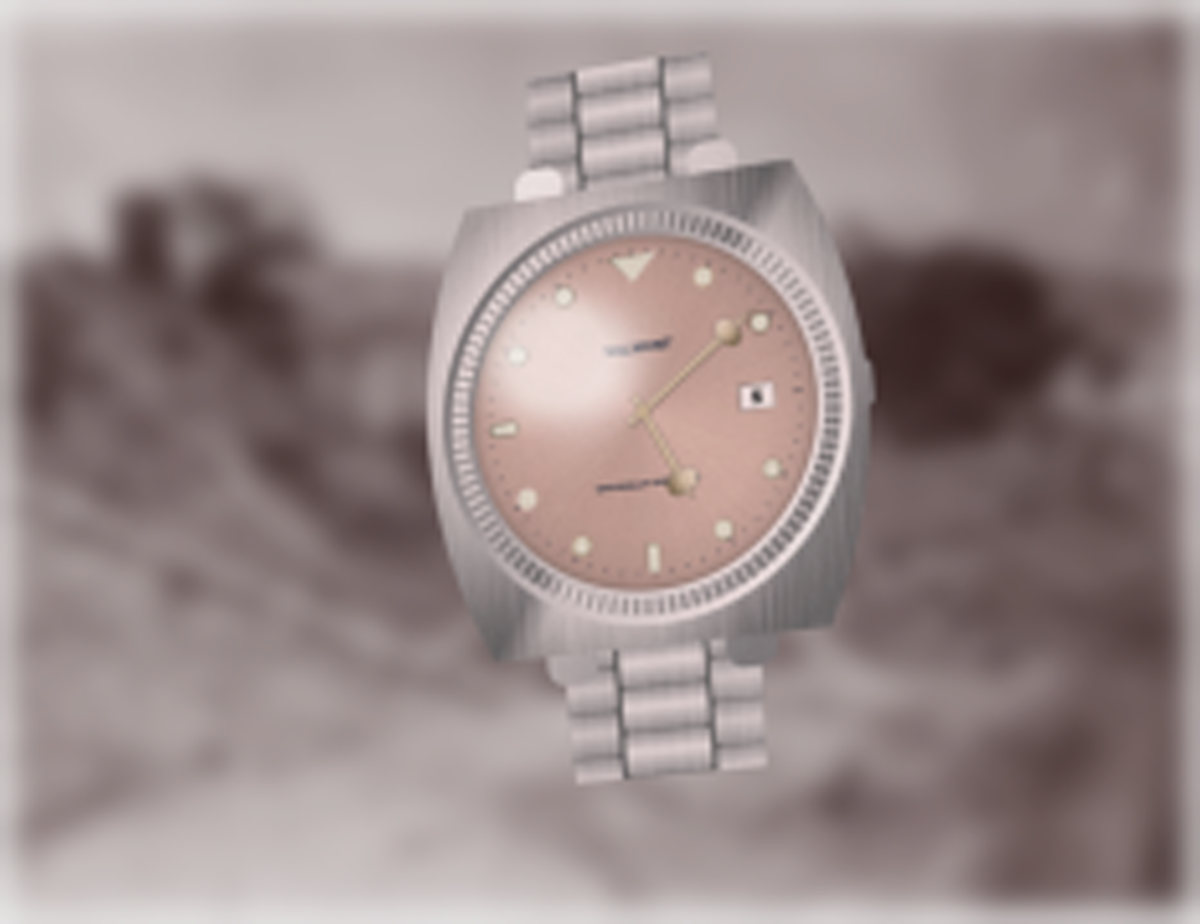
5:09
